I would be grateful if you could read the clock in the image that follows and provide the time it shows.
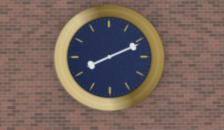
8:11
